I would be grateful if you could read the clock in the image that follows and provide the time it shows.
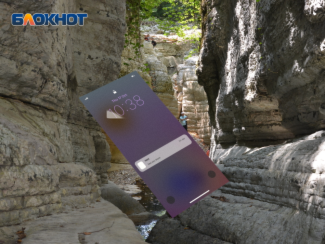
10:38
